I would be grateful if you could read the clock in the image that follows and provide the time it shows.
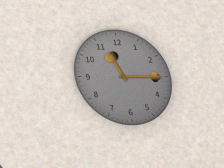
11:15
